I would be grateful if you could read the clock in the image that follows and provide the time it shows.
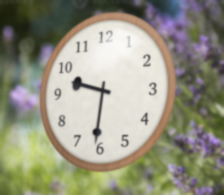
9:31
